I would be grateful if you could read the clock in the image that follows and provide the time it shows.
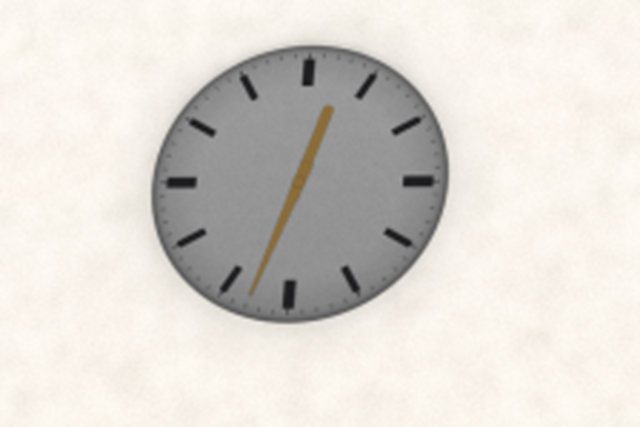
12:33
